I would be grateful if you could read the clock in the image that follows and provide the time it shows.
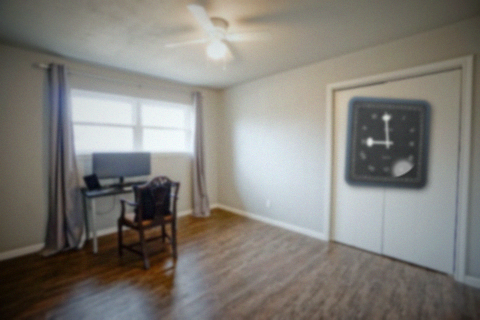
8:59
